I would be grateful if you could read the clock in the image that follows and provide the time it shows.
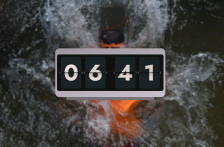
6:41
